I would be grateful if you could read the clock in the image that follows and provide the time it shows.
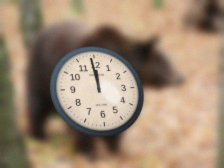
11:59
